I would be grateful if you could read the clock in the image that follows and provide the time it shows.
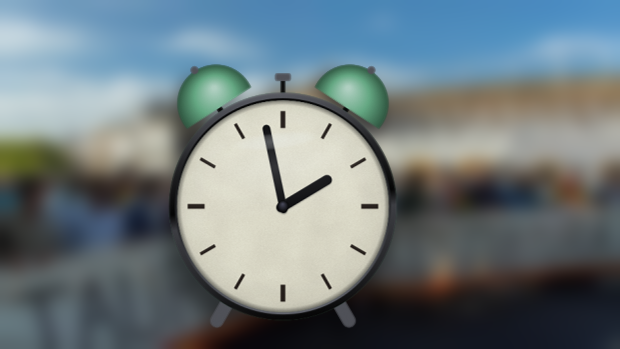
1:58
